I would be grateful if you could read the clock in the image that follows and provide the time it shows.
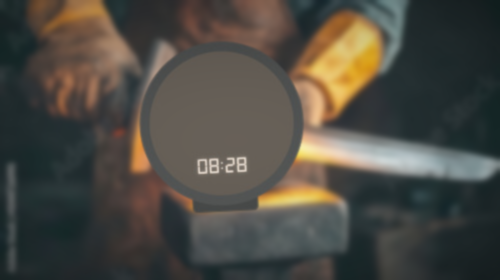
8:28
